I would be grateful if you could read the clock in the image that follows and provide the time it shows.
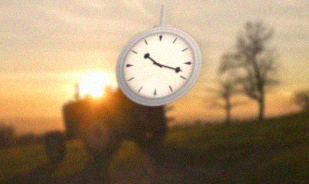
10:18
